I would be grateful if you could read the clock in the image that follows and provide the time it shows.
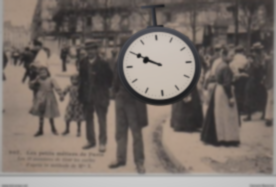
9:50
